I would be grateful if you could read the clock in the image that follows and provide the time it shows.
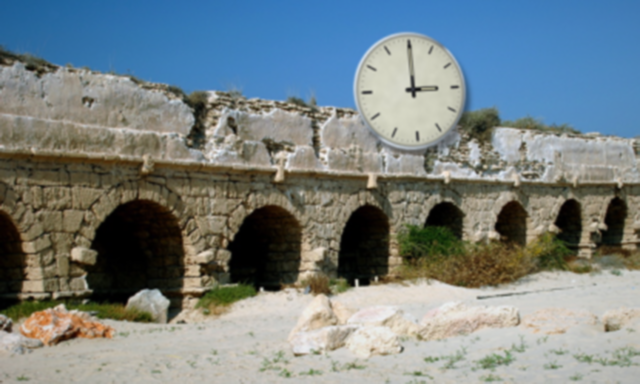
3:00
